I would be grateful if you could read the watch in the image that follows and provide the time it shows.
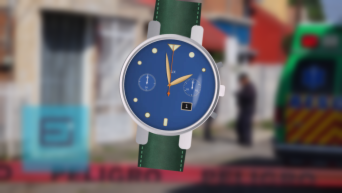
1:58
